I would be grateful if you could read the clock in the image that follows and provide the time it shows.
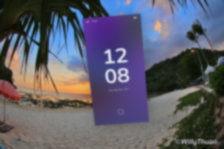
12:08
